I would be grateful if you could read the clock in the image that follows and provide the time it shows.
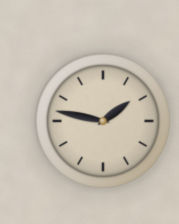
1:47
